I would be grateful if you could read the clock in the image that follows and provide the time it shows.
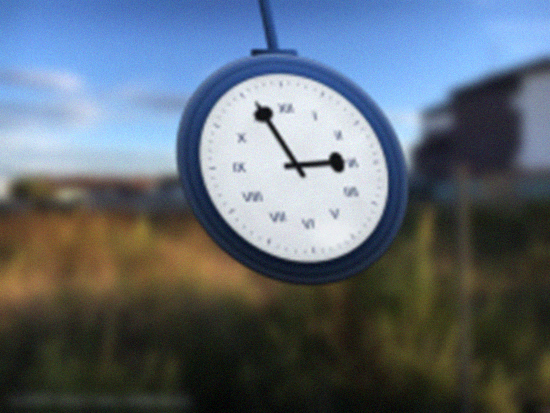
2:56
